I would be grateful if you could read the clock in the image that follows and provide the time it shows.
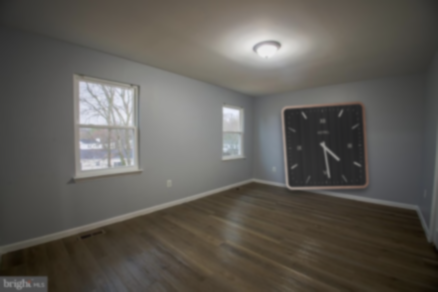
4:29
